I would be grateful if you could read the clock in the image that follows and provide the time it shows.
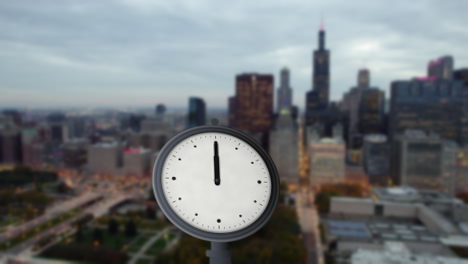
12:00
